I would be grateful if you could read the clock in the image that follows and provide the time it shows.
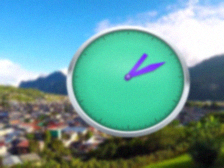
1:11
